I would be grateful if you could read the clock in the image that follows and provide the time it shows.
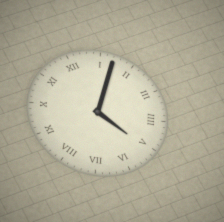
5:07
